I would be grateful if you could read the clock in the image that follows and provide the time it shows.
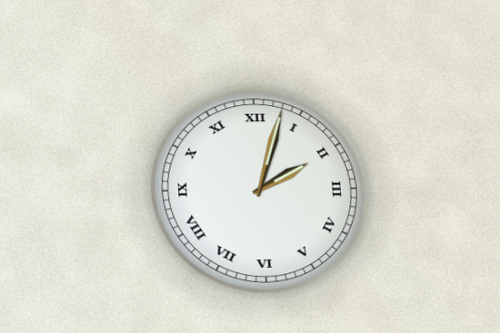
2:03
